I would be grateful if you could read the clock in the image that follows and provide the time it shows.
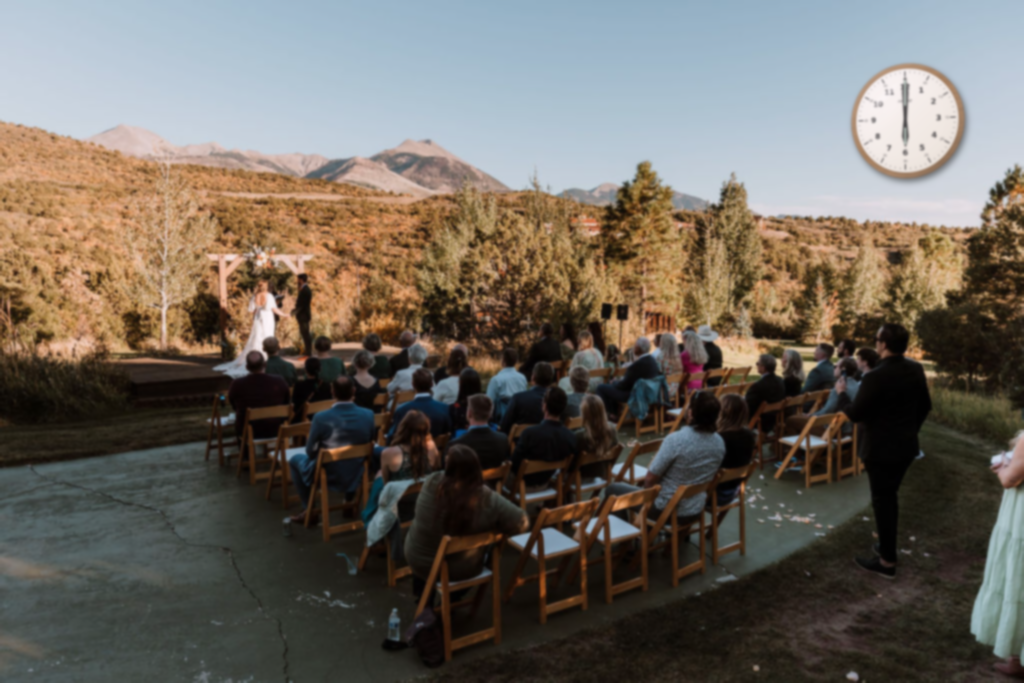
6:00
